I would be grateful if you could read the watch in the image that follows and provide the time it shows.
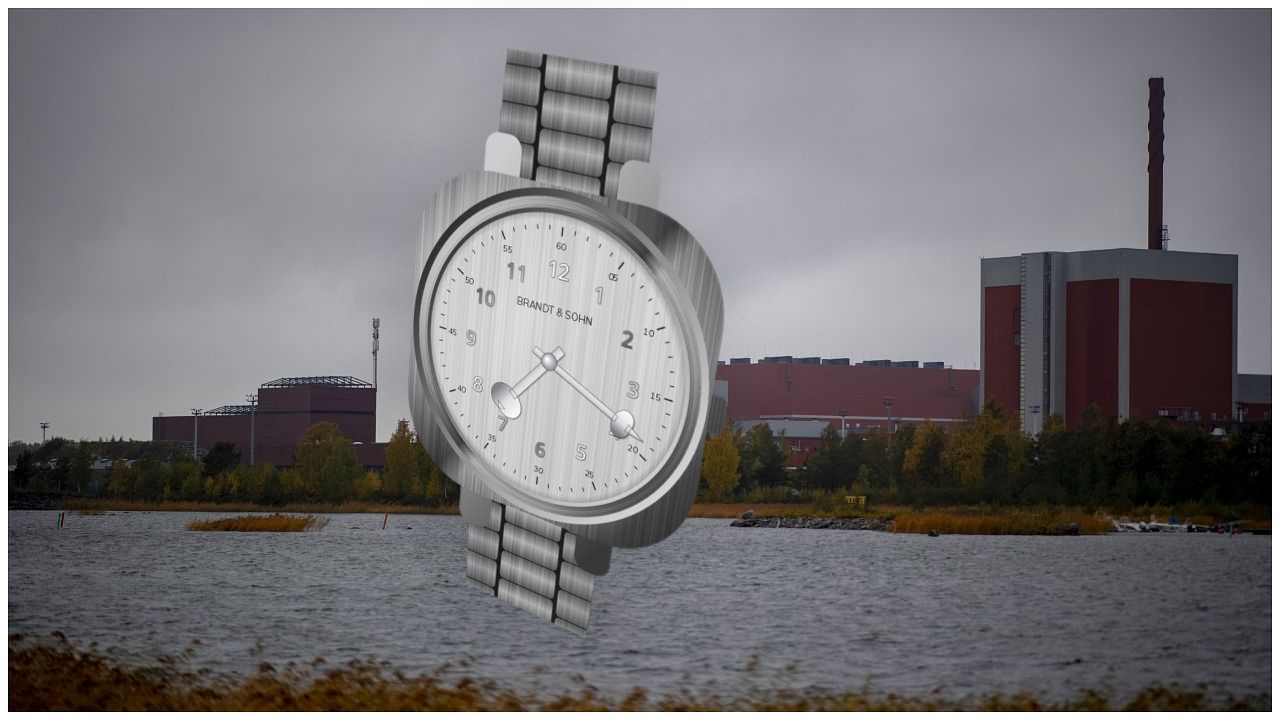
7:19
